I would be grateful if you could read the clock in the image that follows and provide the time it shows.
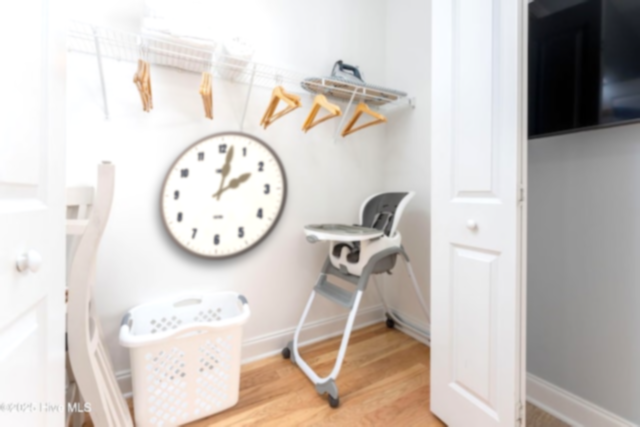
2:02
